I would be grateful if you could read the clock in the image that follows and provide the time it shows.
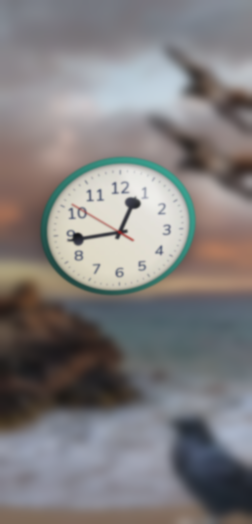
12:43:51
